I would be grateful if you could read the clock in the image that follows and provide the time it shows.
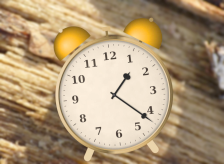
1:22
